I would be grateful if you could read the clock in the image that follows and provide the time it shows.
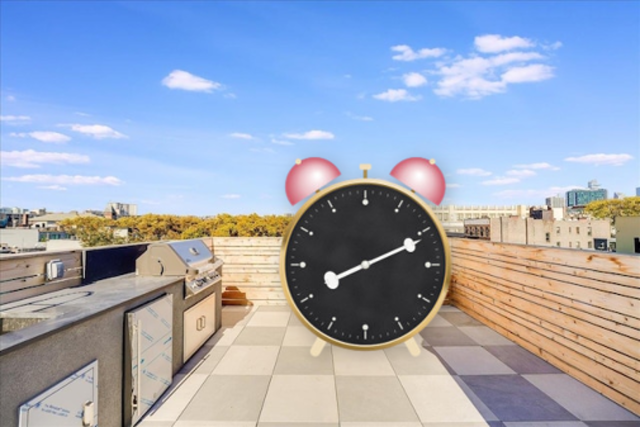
8:11
